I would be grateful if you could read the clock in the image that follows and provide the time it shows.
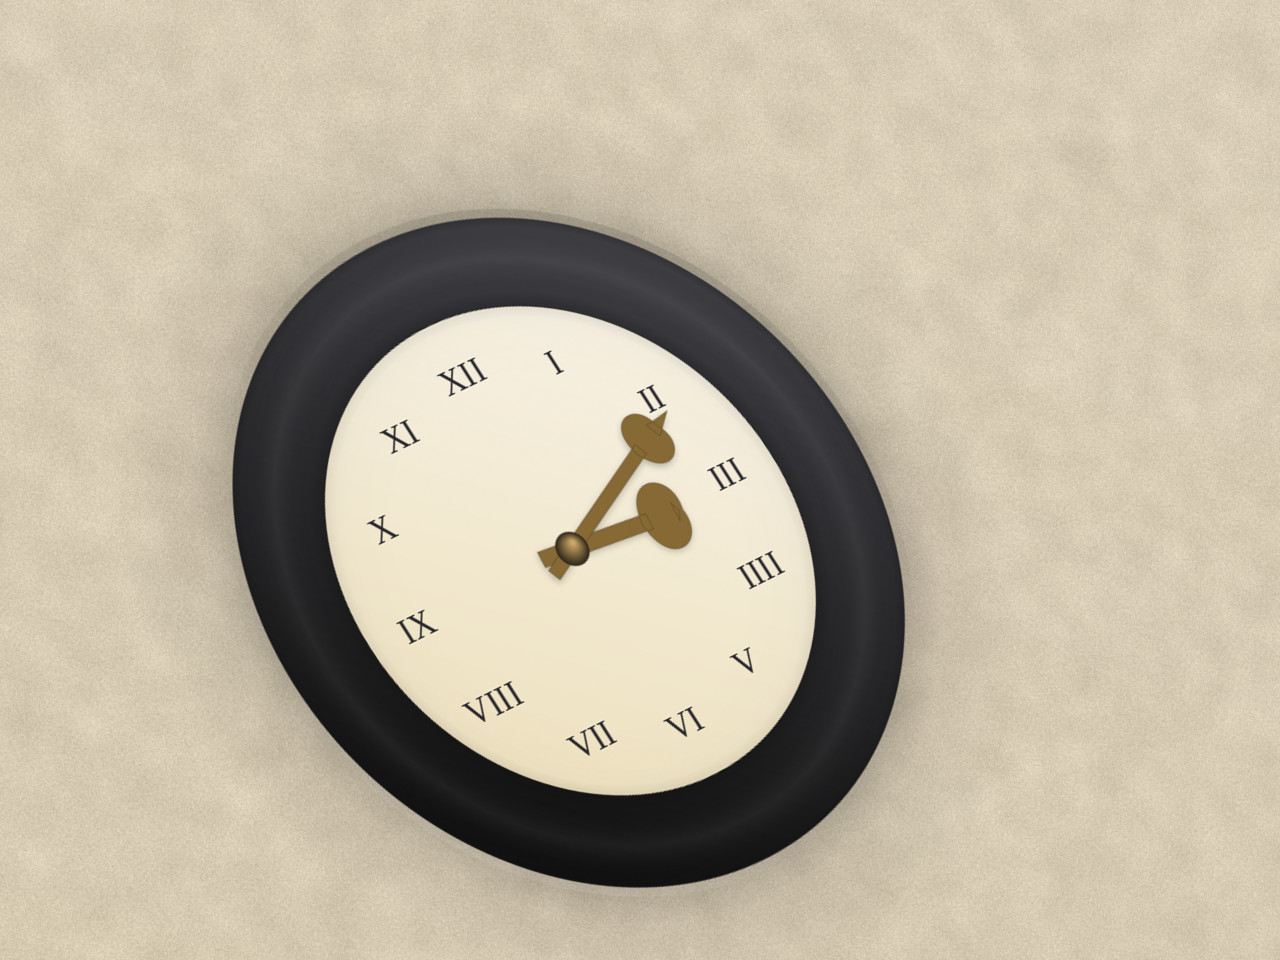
3:11
